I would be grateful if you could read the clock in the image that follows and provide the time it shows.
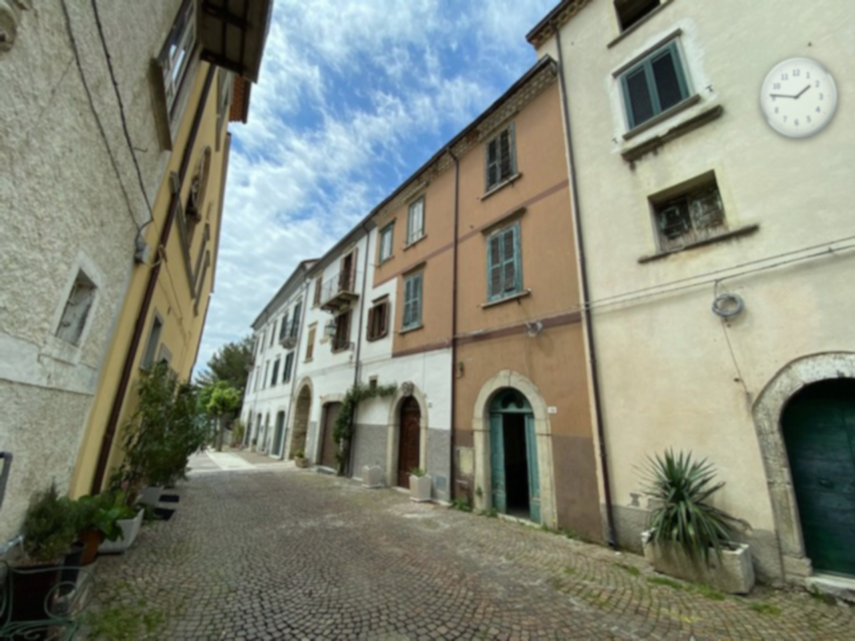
1:46
